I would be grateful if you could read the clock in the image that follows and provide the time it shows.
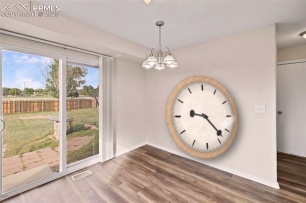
9:23
